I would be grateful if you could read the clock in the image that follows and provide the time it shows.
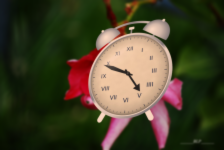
4:49
